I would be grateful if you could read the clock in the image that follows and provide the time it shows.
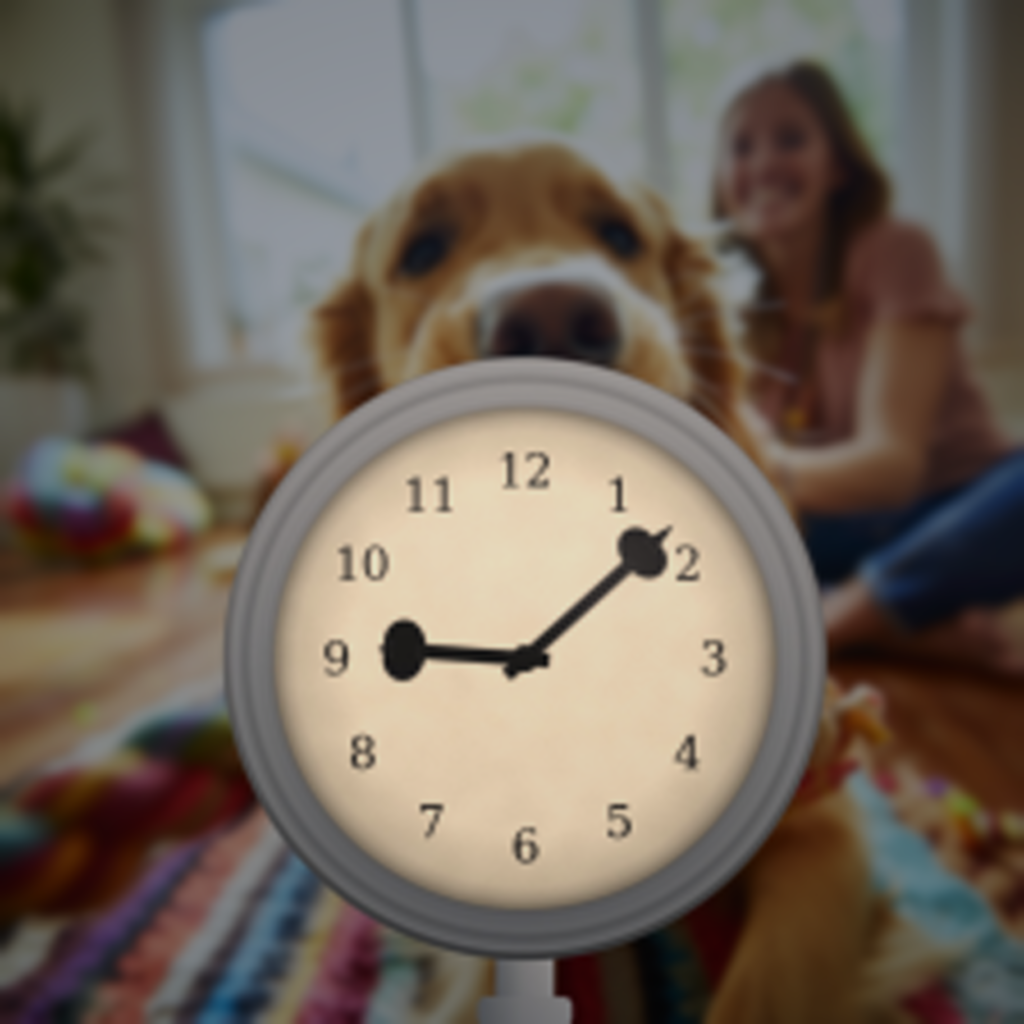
9:08
